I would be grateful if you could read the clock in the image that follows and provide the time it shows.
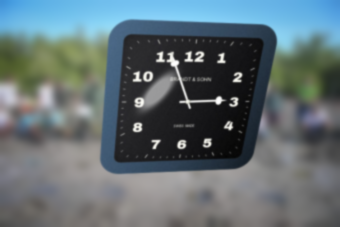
2:56
